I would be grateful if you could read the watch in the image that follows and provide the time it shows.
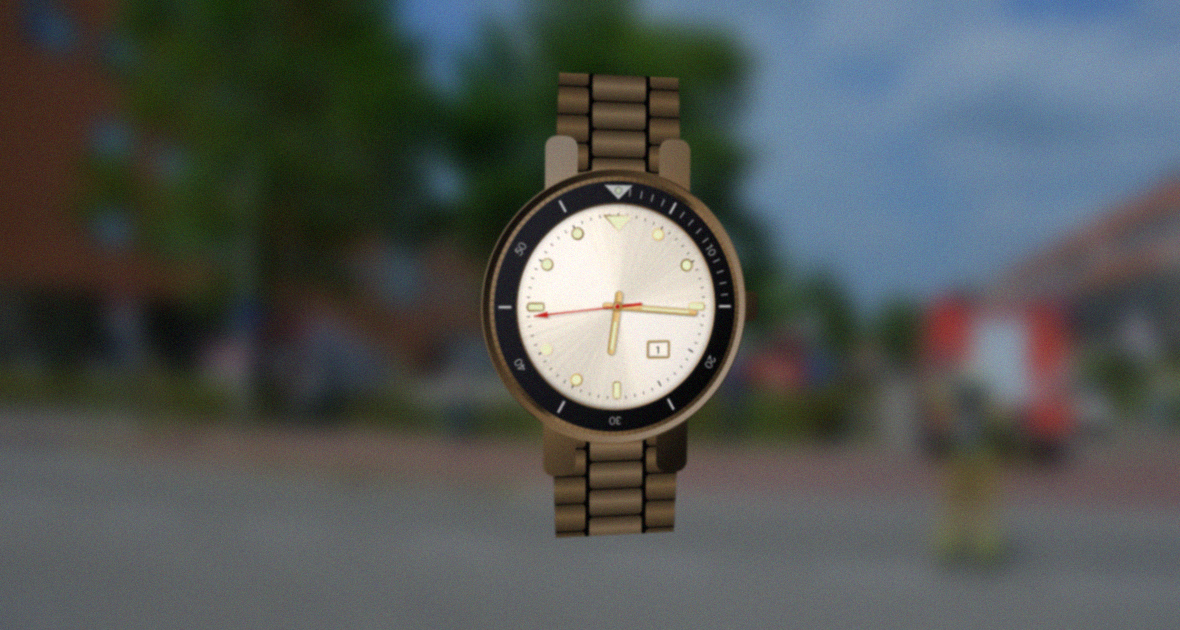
6:15:44
